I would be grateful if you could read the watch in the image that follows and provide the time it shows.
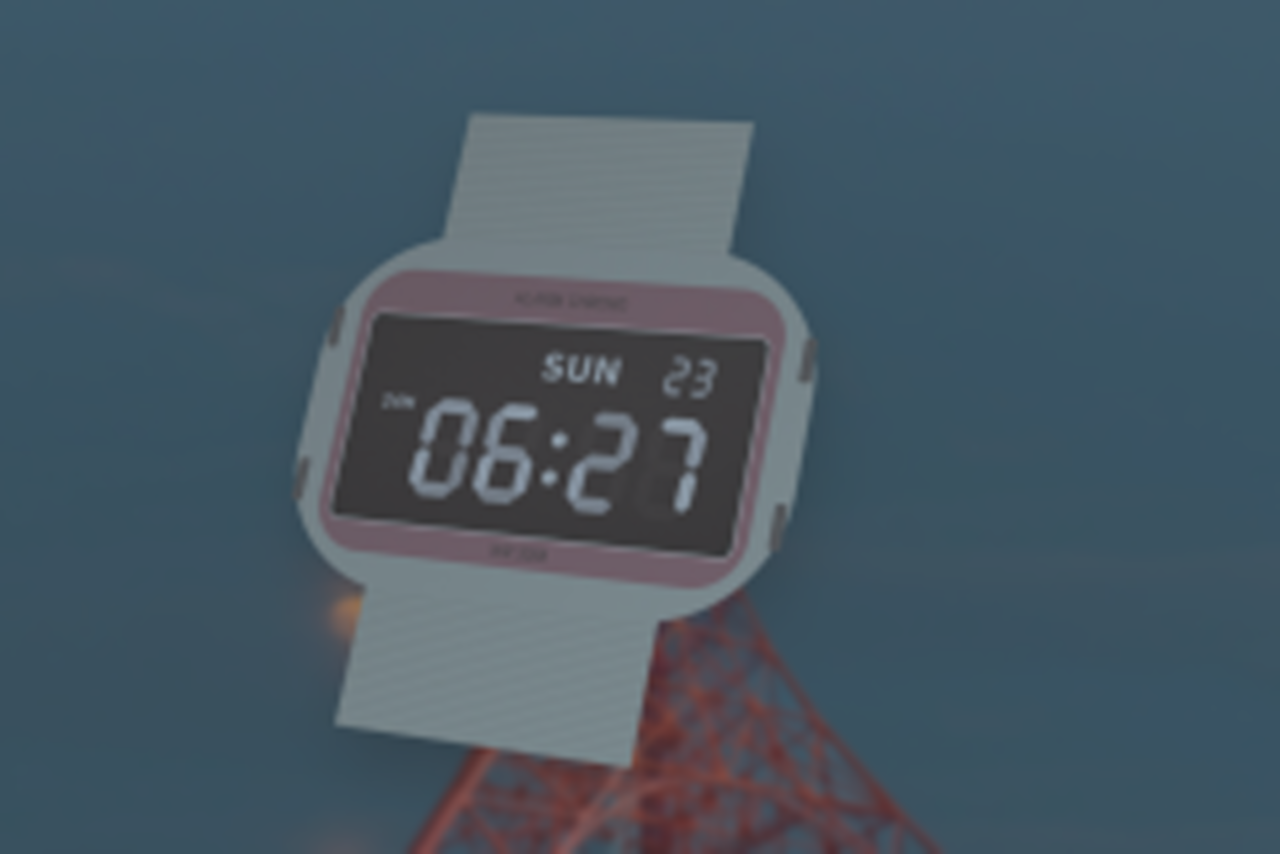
6:27
